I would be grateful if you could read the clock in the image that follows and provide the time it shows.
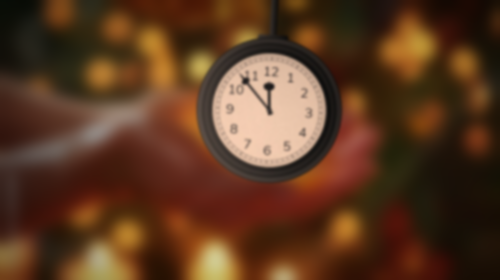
11:53
